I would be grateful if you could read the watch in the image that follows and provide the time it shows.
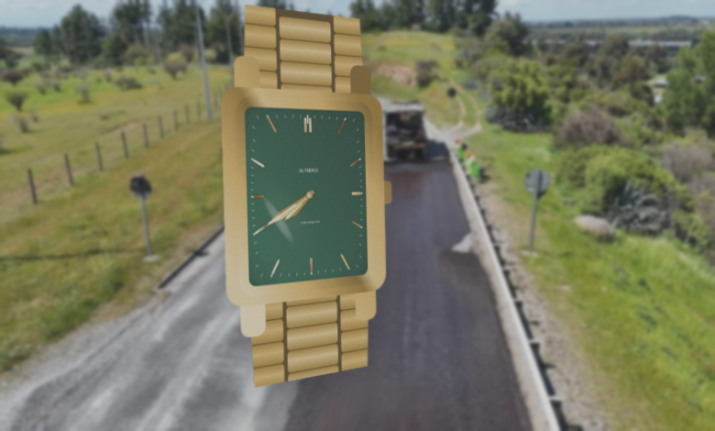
7:40
